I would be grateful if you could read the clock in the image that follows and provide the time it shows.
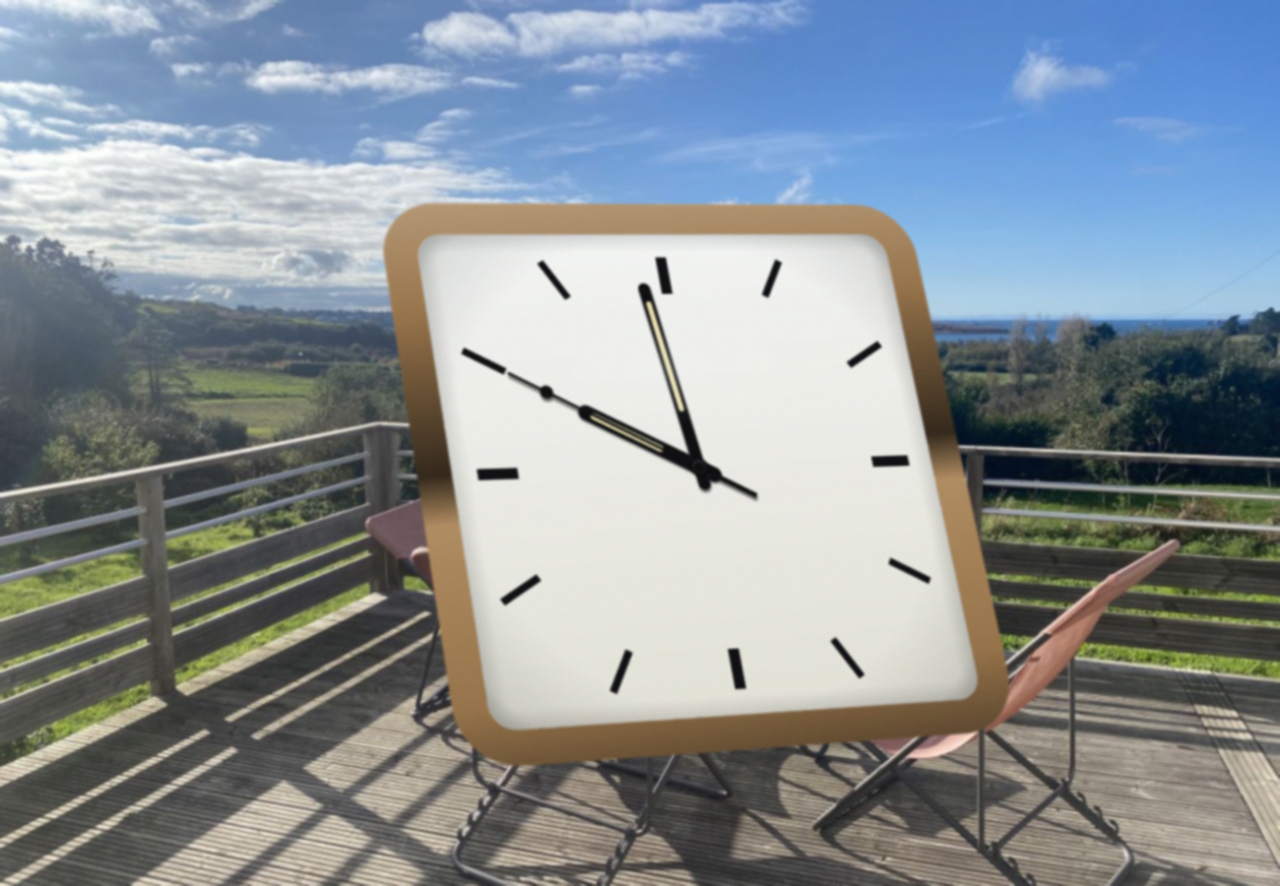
9:58:50
